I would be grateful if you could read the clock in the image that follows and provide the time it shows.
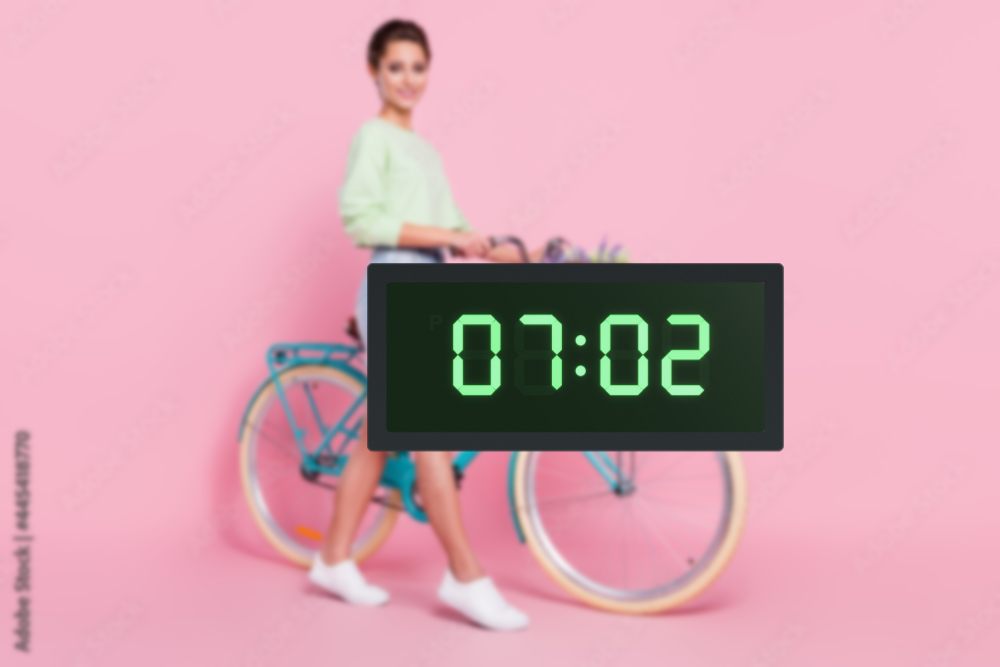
7:02
